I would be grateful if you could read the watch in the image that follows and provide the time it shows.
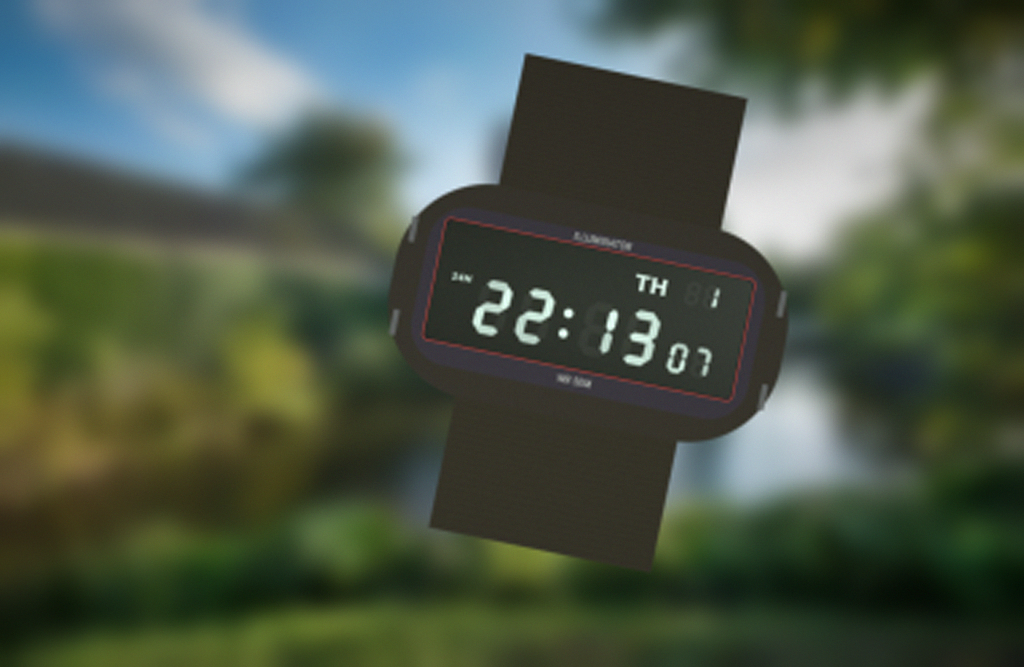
22:13:07
